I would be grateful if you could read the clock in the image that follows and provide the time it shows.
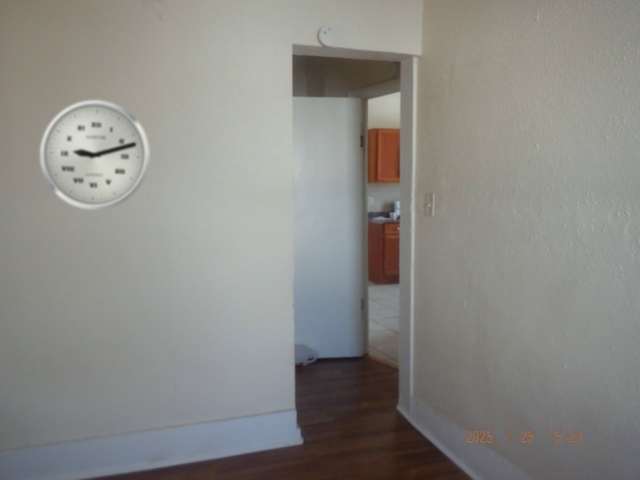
9:12
